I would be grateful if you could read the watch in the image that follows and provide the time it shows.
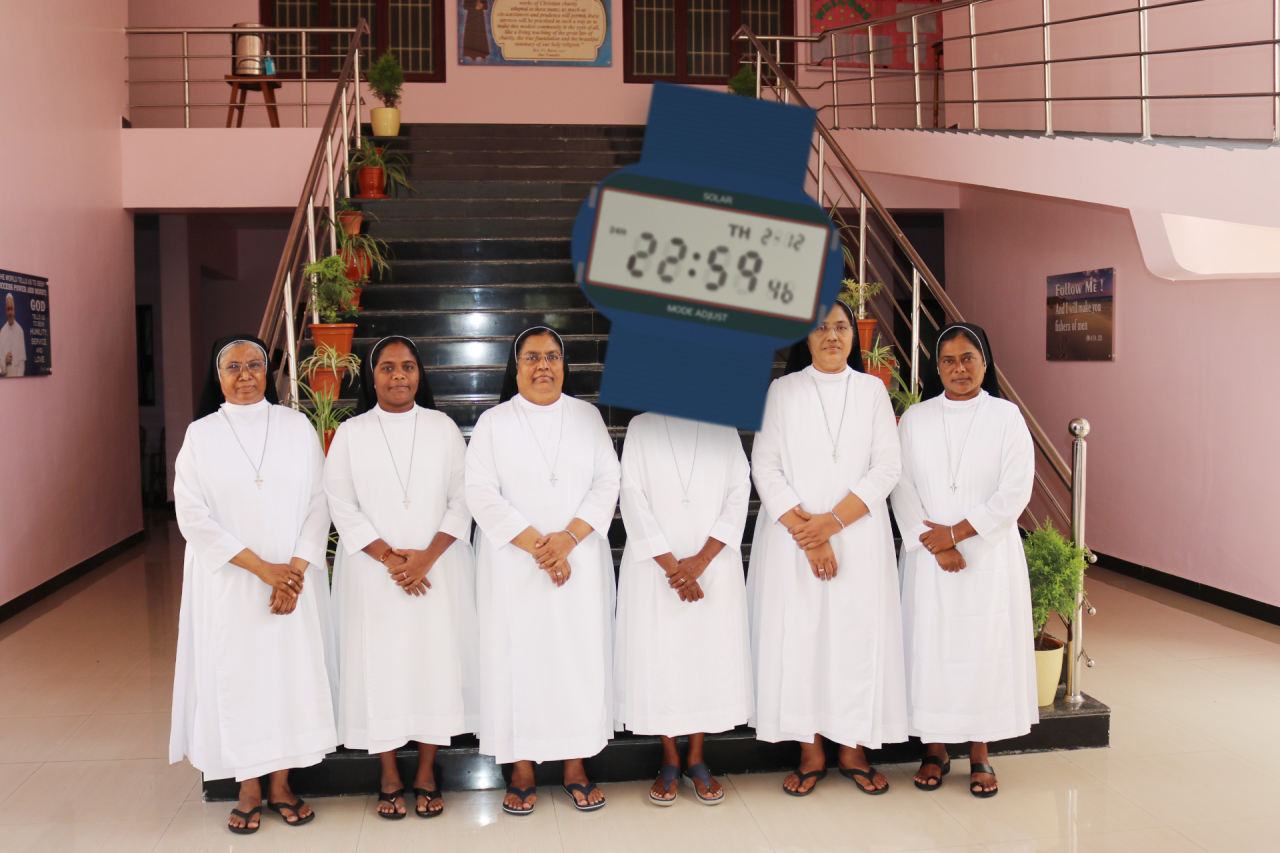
22:59:46
